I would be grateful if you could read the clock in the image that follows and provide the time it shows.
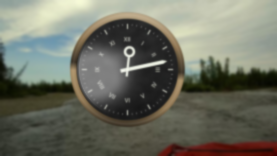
12:13
